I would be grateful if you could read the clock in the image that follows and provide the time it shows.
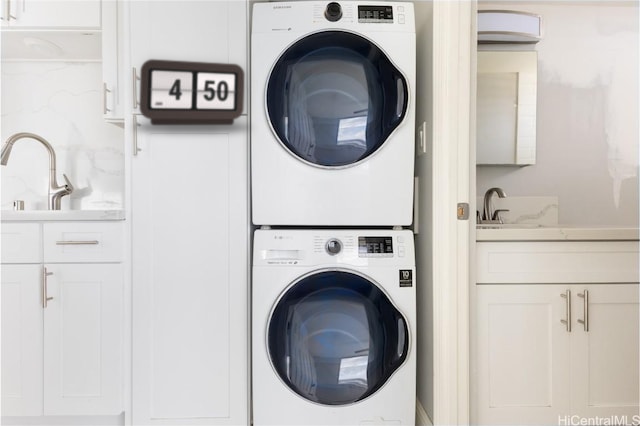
4:50
